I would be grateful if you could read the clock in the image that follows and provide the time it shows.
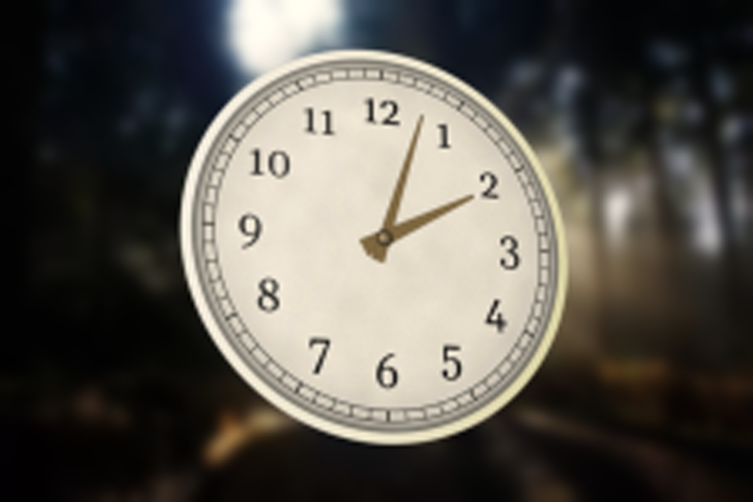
2:03
